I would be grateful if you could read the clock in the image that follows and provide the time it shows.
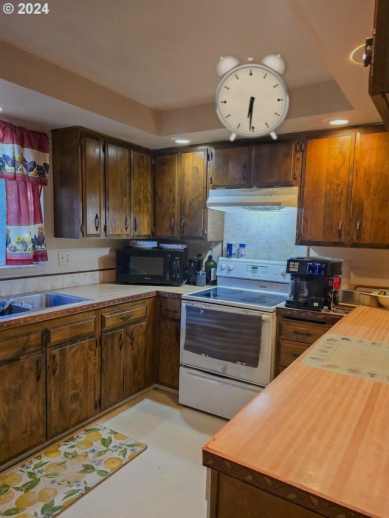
6:31
